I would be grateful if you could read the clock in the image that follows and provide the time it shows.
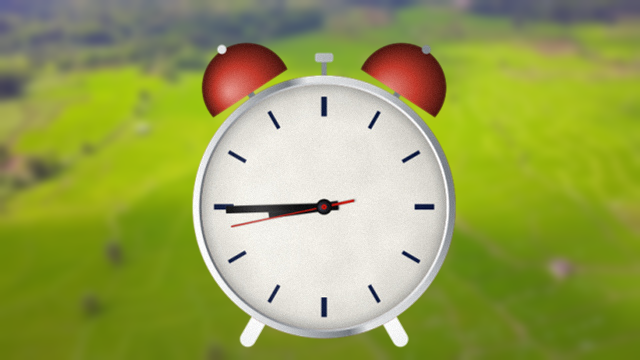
8:44:43
